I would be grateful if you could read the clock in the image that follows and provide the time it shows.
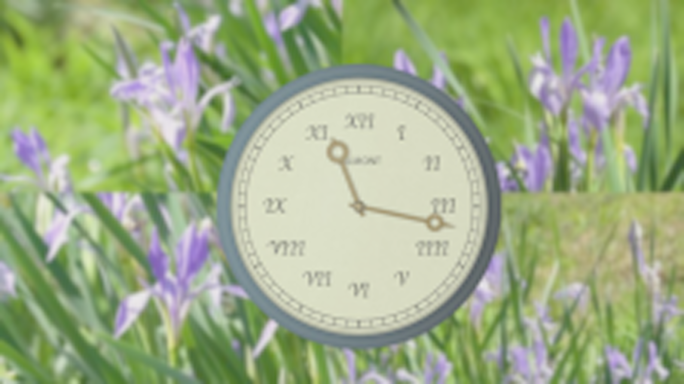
11:17
